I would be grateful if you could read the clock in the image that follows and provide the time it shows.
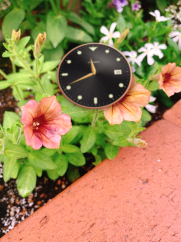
11:41
